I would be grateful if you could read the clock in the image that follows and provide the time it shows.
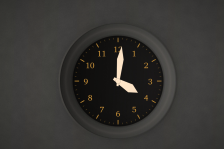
4:01
